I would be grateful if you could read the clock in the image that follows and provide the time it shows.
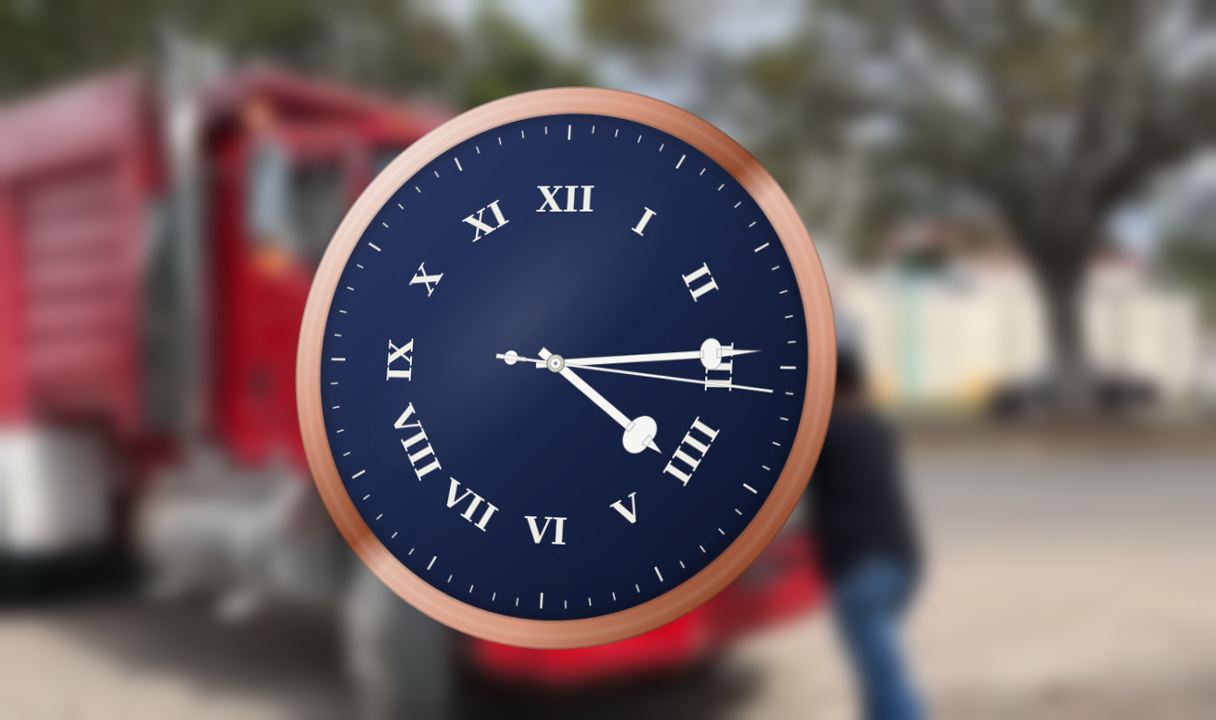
4:14:16
